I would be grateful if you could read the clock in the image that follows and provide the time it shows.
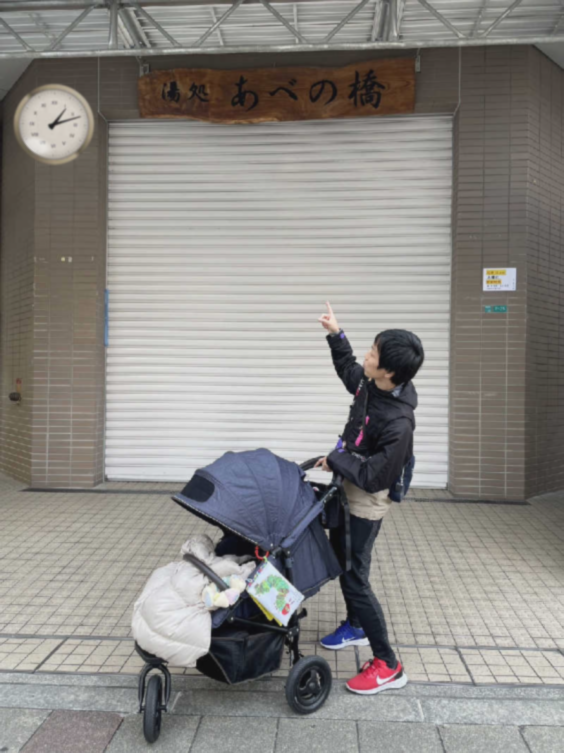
1:12
